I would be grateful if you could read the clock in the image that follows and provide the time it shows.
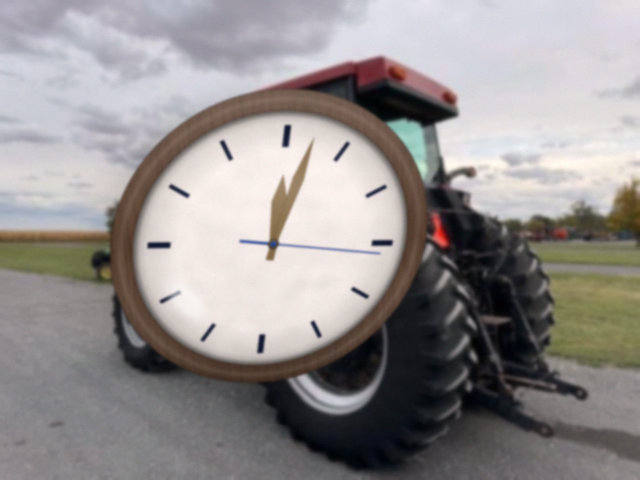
12:02:16
